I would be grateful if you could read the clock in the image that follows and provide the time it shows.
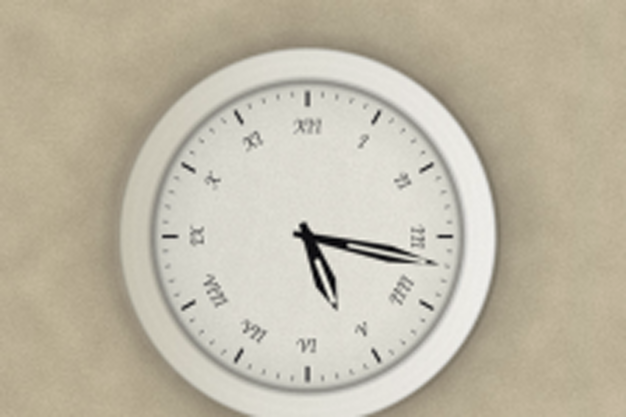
5:17
